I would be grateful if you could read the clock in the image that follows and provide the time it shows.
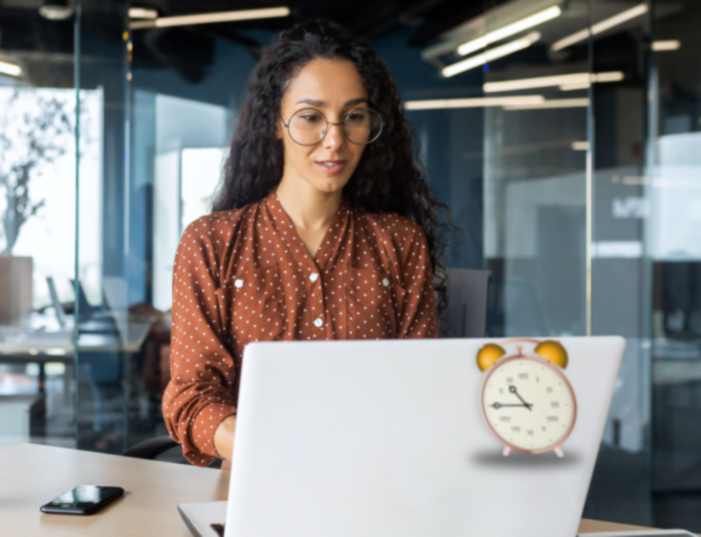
10:45
